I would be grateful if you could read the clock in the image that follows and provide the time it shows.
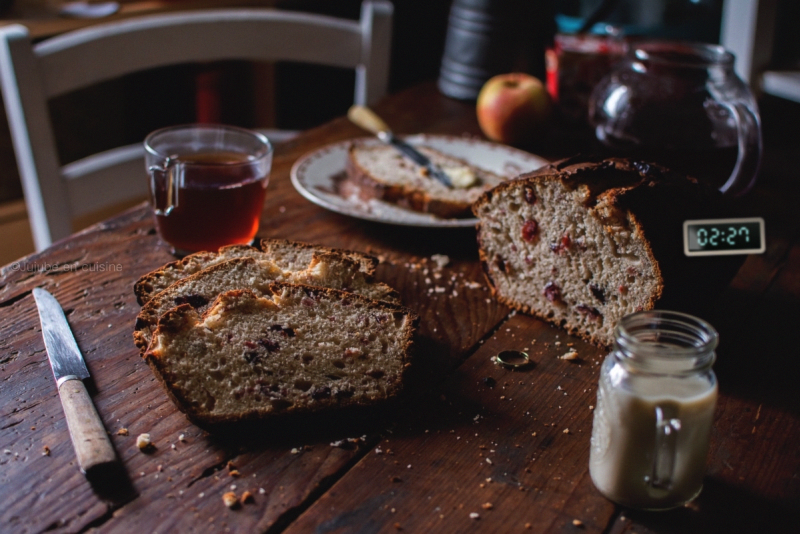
2:27
